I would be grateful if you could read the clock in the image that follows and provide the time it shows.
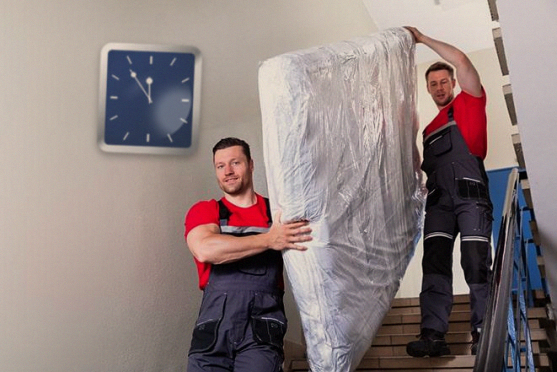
11:54
